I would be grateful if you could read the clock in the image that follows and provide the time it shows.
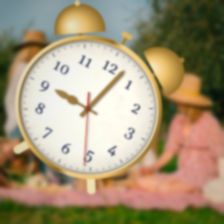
9:02:26
